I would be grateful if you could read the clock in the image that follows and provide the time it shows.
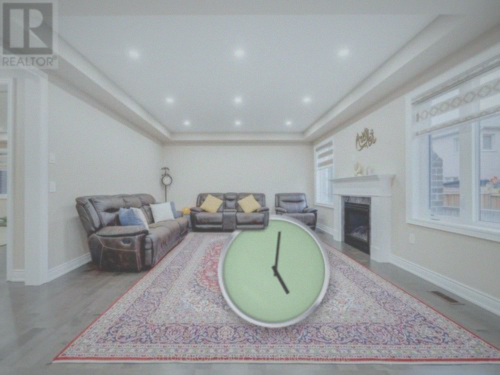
5:01
